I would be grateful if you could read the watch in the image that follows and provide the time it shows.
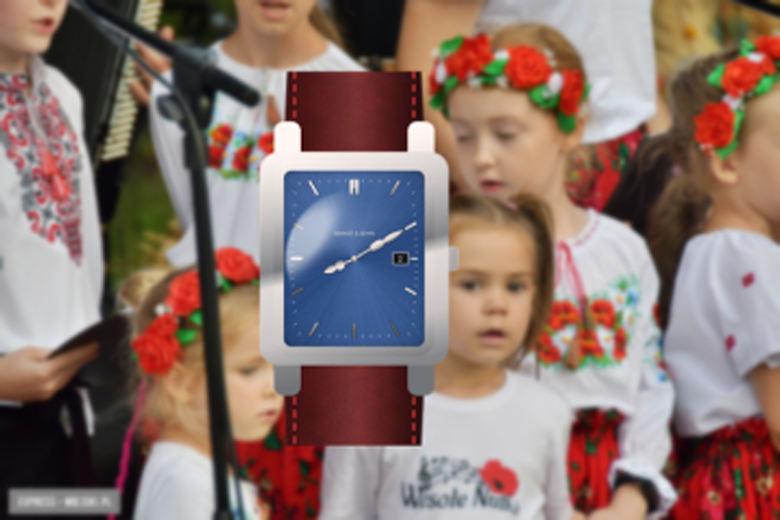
8:10
